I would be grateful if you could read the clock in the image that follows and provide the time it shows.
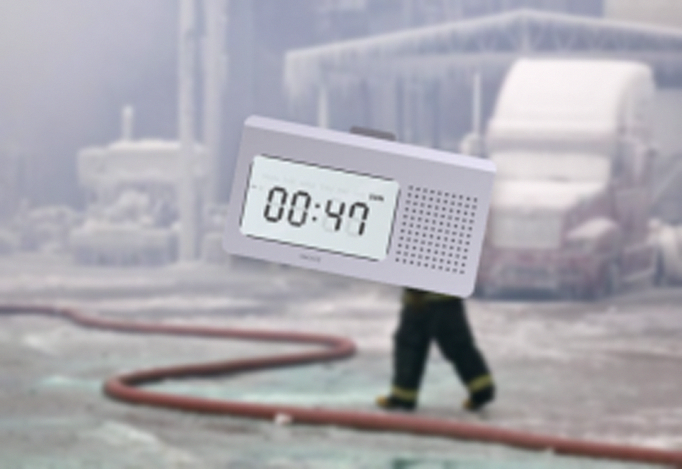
0:47
